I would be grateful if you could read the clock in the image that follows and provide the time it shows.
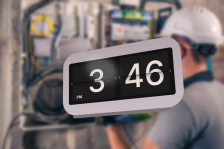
3:46
